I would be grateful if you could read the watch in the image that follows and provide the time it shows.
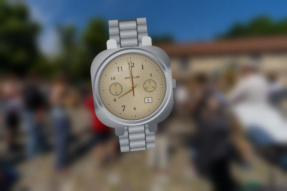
7:59
